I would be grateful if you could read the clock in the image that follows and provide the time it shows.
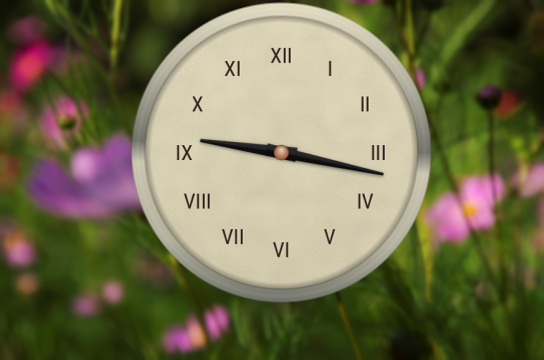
9:17
